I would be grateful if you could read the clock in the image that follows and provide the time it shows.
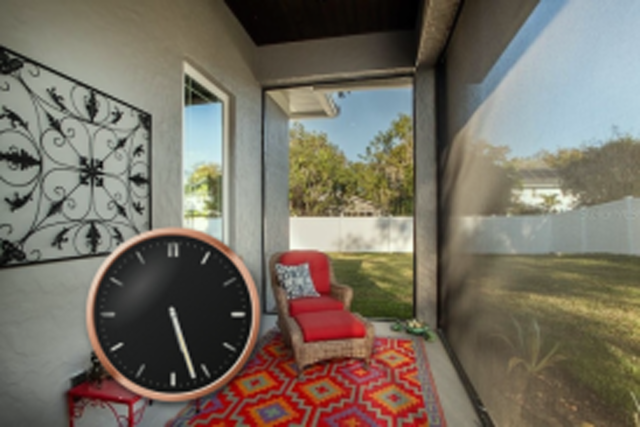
5:27
